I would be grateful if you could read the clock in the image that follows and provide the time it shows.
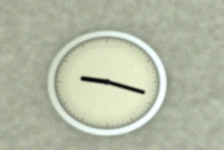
9:18
